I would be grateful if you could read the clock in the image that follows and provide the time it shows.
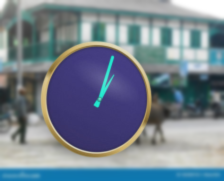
1:03
